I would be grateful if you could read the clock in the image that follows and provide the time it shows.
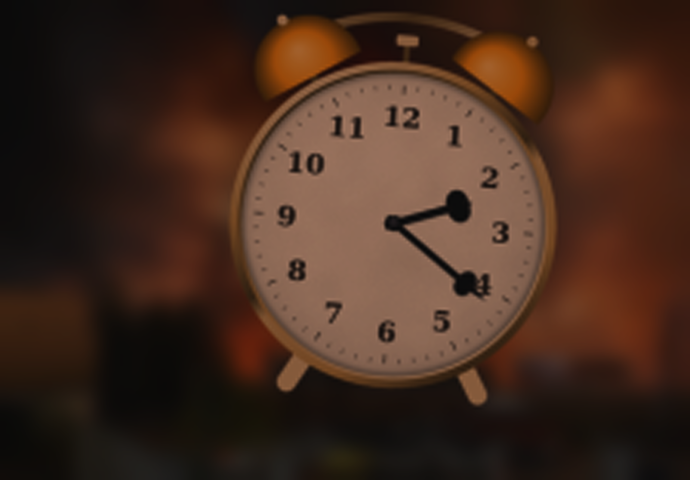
2:21
